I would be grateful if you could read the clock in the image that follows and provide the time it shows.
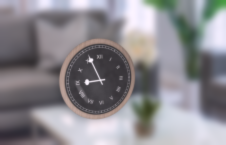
8:56
